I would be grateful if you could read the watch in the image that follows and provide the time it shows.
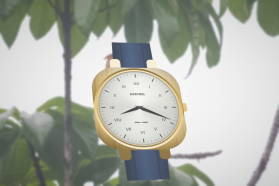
8:19
